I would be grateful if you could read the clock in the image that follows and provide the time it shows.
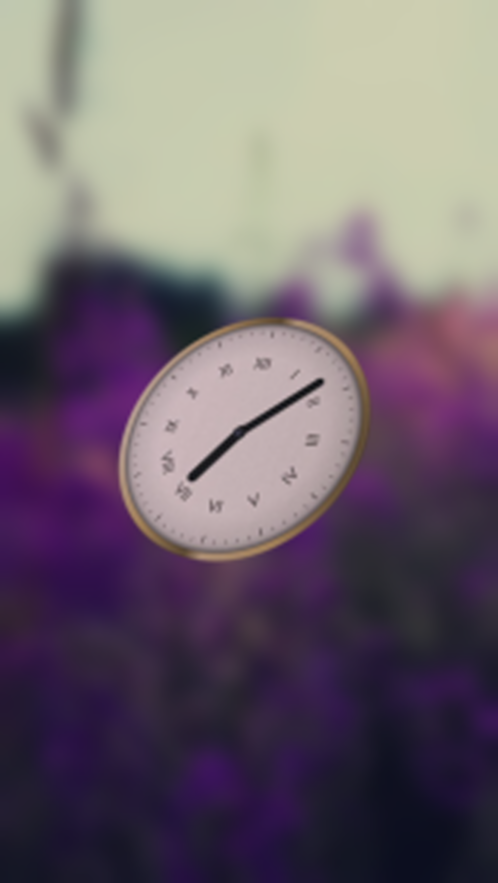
7:08
